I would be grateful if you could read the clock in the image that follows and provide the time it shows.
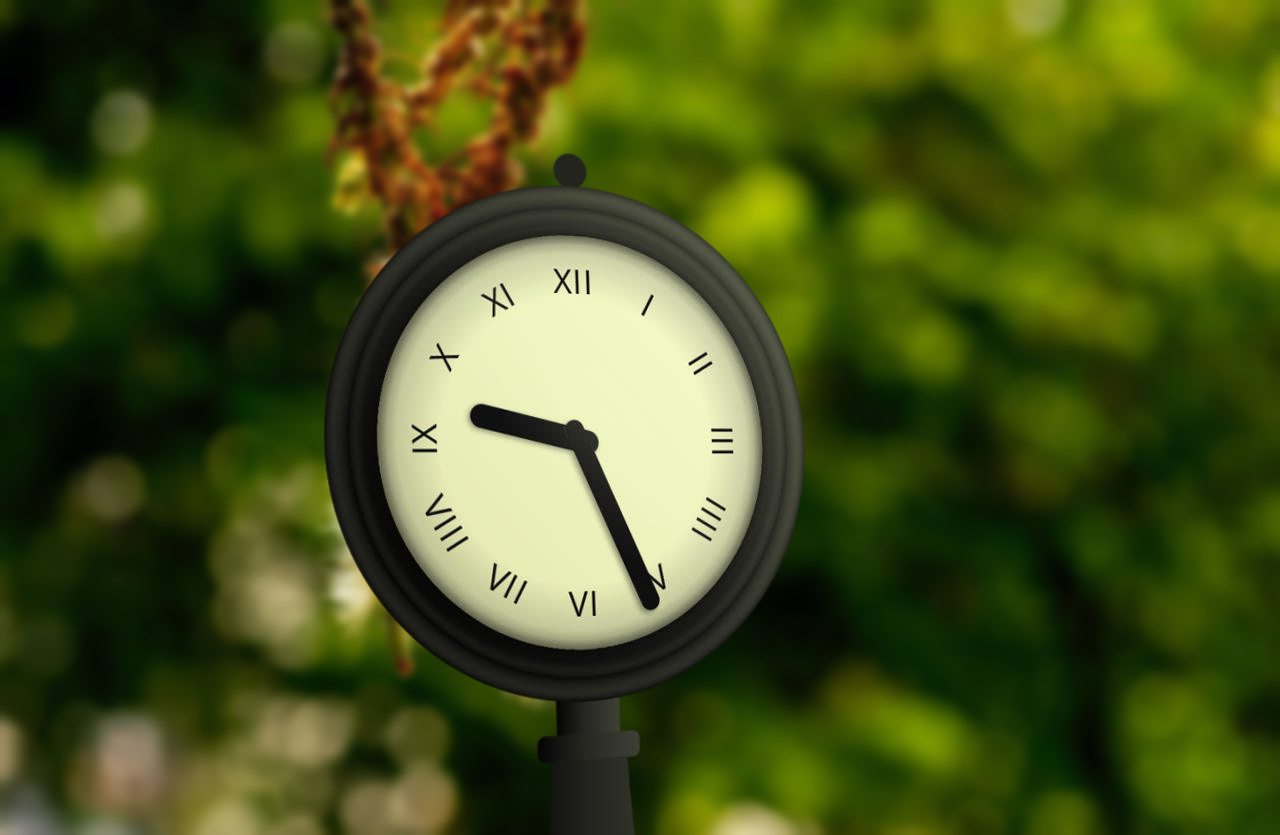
9:26
